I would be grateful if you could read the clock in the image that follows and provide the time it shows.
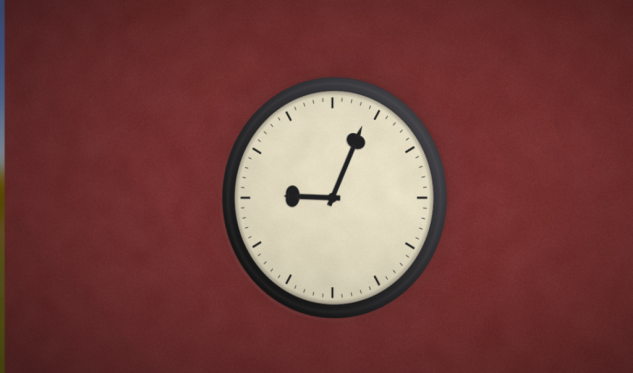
9:04
